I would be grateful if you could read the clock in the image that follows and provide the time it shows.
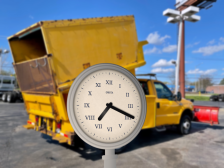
7:19
